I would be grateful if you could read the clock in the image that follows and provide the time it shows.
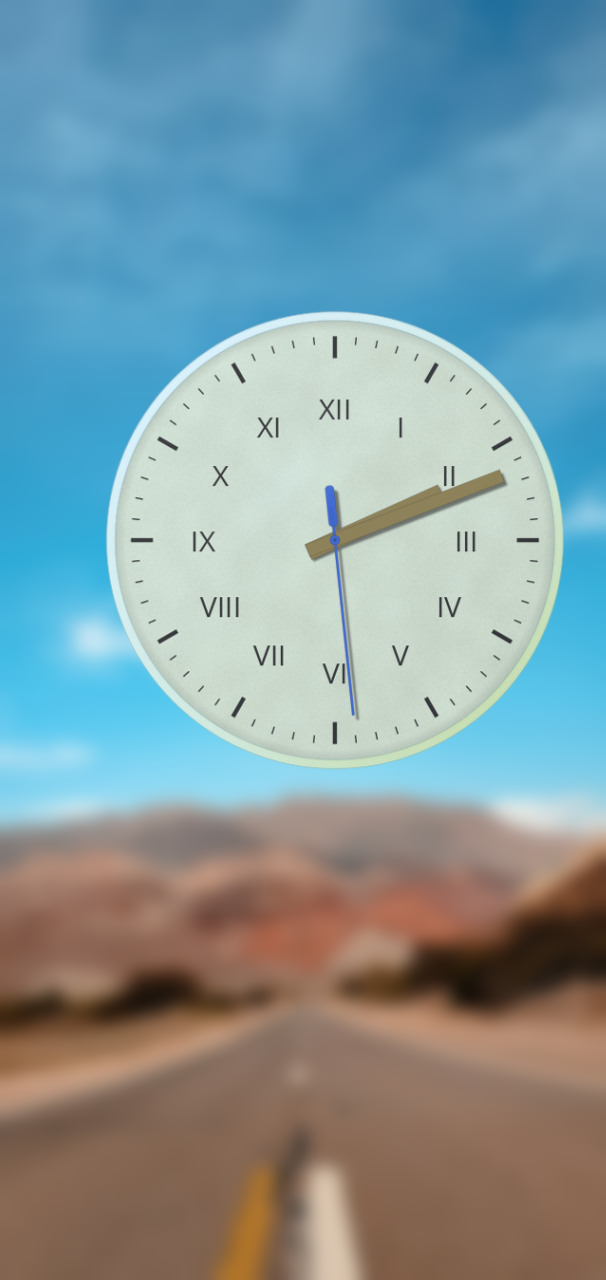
2:11:29
